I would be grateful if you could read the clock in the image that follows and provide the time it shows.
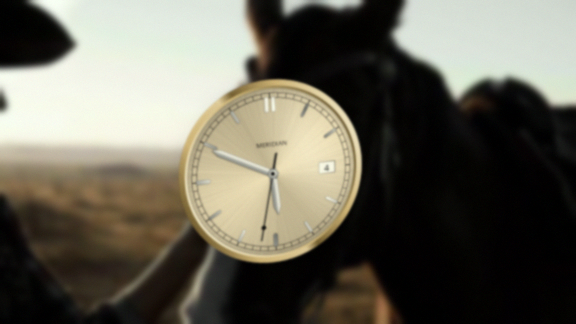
5:49:32
